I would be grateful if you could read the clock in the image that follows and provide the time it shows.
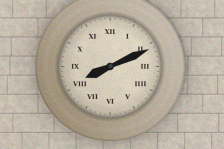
8:11
